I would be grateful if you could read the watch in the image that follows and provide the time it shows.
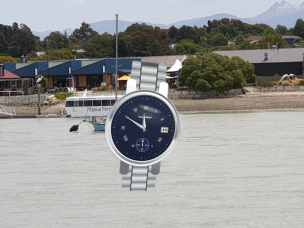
11:50
